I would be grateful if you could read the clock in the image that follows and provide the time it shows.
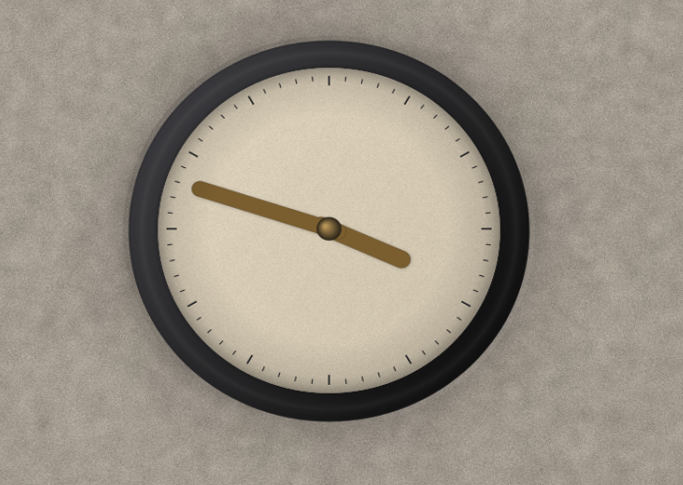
3:48
